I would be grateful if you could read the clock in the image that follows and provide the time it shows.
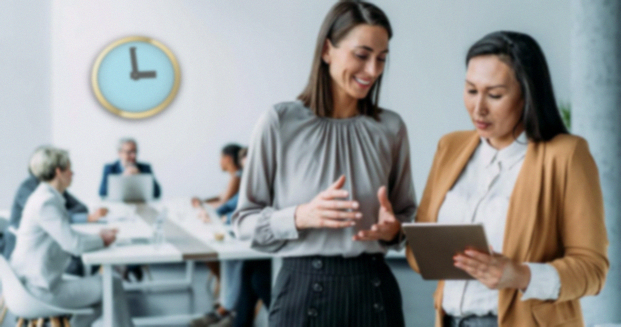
2:59
